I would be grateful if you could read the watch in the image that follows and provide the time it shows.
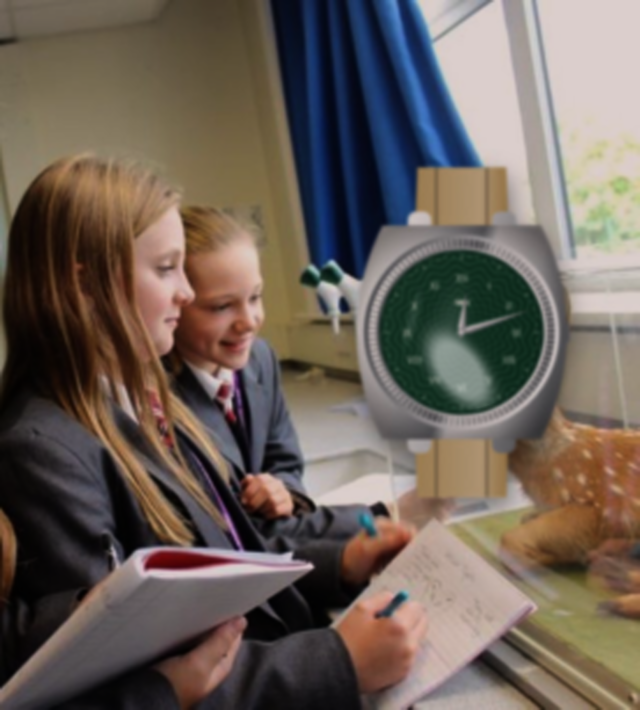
12:12
